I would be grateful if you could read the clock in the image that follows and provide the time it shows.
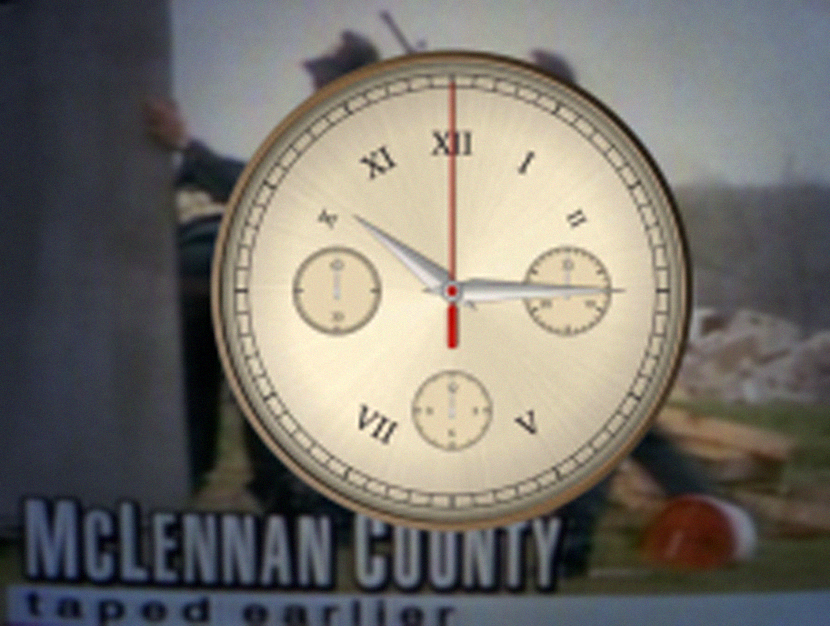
10:15
